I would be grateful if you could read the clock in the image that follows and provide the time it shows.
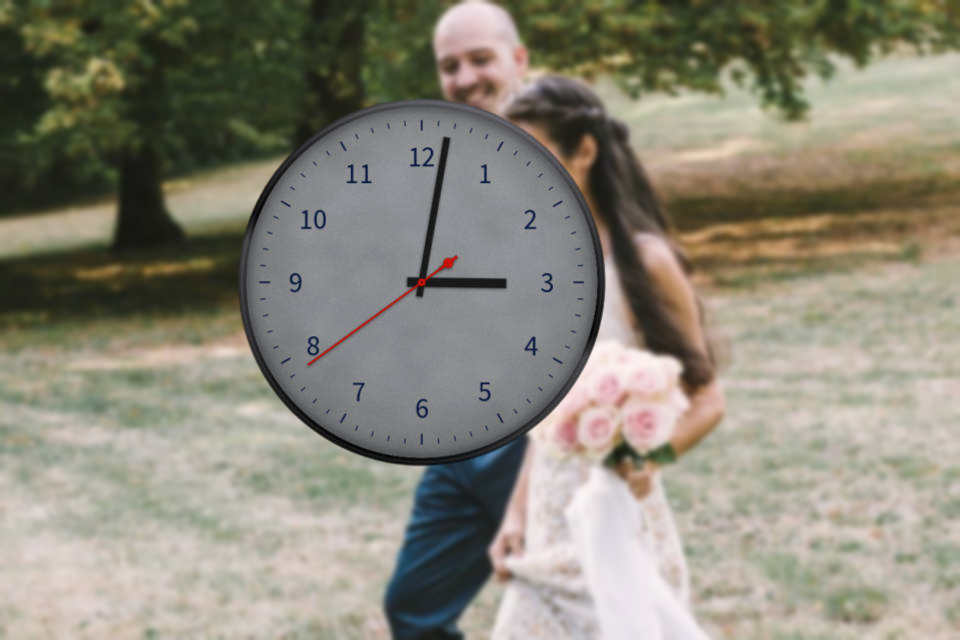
3:01:39
